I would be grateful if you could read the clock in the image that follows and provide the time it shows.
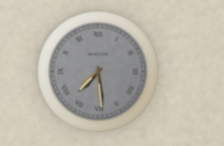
7:29
